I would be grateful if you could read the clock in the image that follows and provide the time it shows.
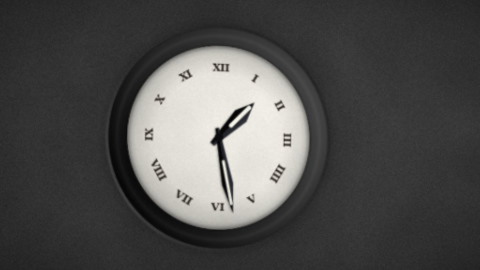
1:28
